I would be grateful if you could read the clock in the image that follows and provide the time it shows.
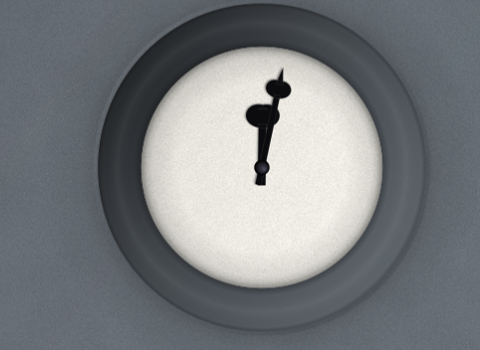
12:02
